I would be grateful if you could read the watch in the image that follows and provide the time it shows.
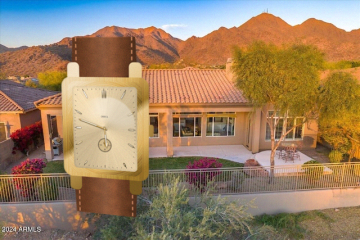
5:48
